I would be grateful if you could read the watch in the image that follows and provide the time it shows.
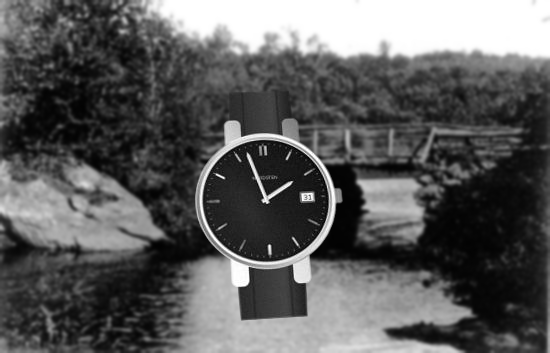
1:57
